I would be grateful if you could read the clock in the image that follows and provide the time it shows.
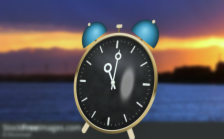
11:01
